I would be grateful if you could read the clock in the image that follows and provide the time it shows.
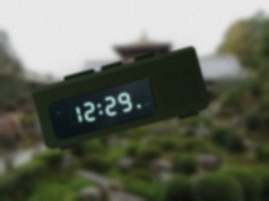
12:29
